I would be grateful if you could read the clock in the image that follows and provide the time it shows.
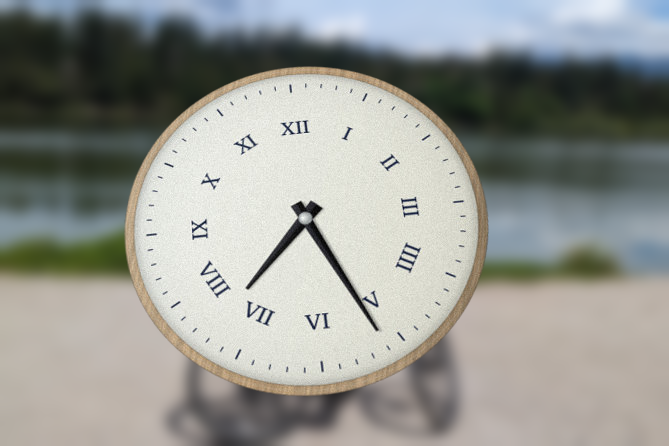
7:26
